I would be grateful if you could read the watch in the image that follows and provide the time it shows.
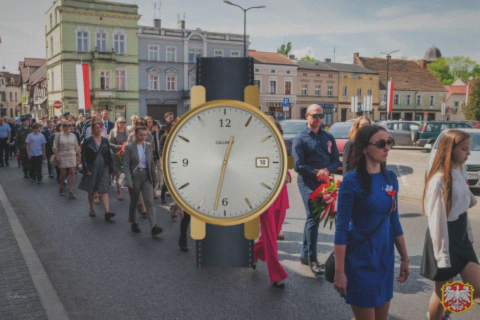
12:32
